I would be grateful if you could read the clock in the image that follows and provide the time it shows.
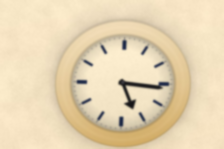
5:16
